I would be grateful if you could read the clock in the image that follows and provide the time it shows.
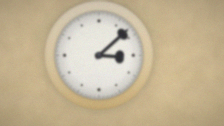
3:08
